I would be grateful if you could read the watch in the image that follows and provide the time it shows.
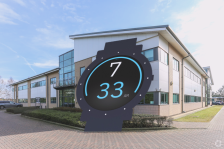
7:33
